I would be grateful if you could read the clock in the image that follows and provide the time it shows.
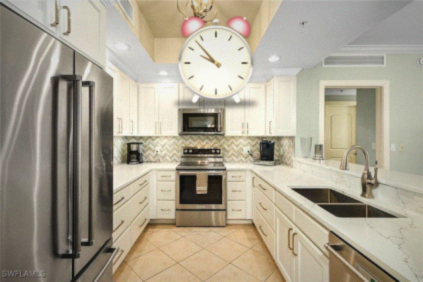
9:53
